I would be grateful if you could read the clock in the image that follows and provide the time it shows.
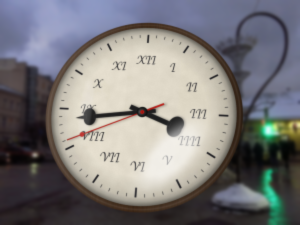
3:43:41
